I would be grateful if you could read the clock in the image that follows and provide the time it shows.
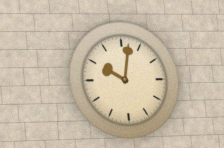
10:02
